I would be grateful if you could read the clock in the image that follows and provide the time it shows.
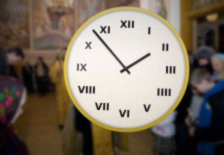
1:53
